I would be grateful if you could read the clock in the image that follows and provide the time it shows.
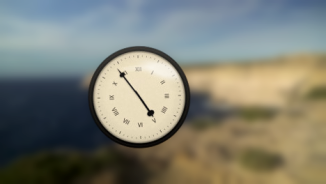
4:54
